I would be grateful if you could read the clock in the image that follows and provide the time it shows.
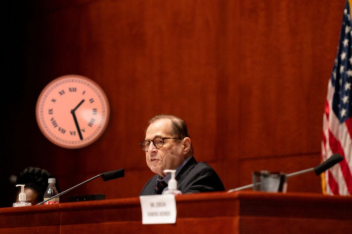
1:27
